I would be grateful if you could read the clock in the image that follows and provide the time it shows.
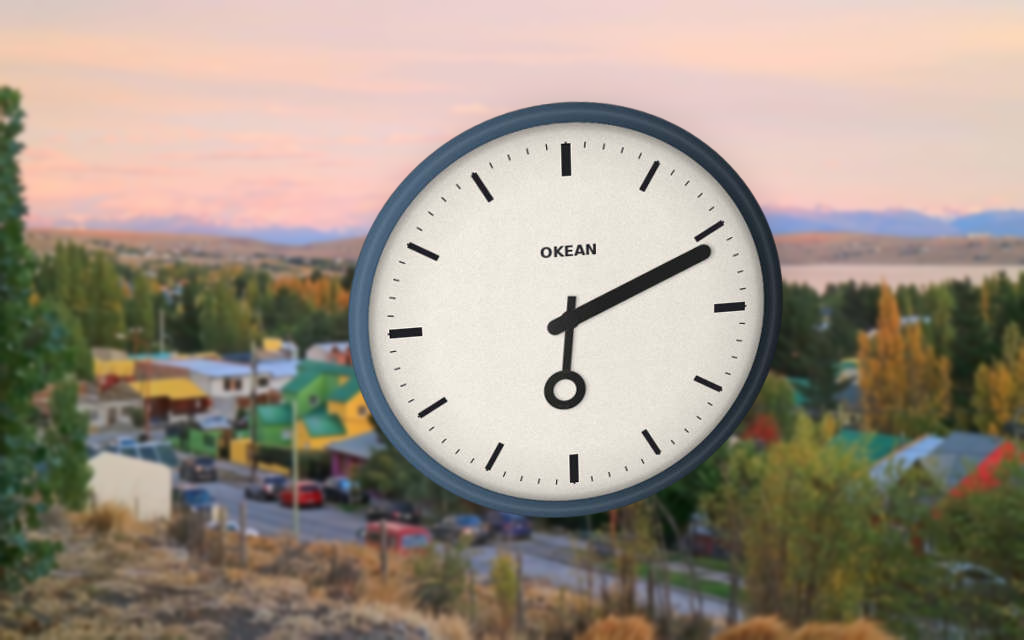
6:11
